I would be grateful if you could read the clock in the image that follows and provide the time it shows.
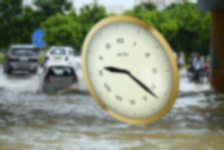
9:22
